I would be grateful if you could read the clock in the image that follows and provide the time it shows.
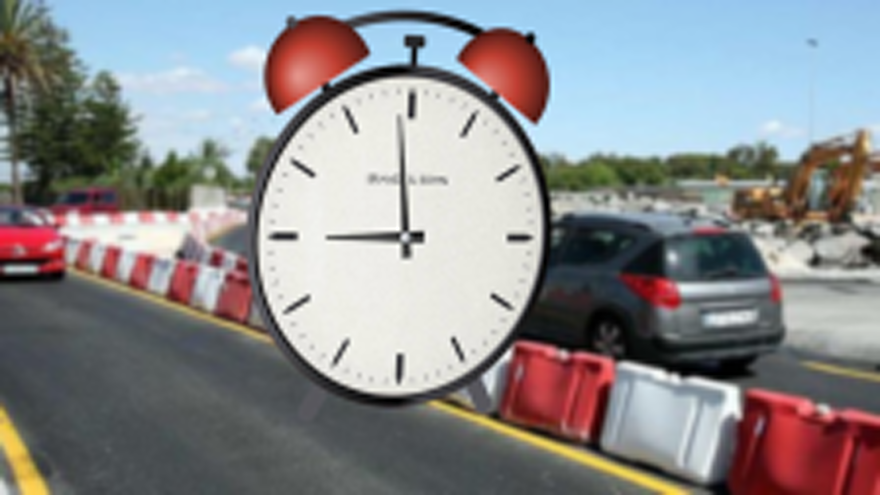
8:59
